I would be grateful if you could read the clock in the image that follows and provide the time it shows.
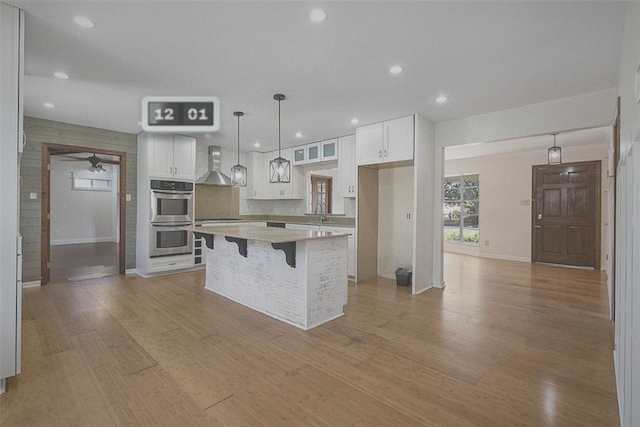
12:01
